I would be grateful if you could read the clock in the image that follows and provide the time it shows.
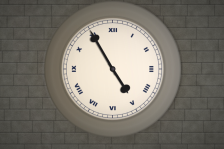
4:55
